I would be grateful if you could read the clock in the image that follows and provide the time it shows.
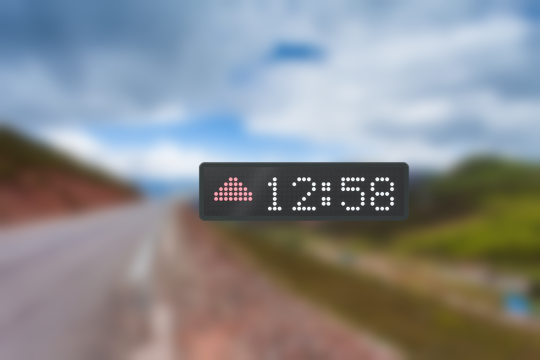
12:58
